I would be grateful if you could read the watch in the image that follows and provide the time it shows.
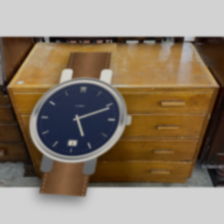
5:11
